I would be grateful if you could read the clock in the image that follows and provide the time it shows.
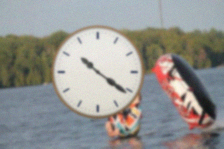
10:21
